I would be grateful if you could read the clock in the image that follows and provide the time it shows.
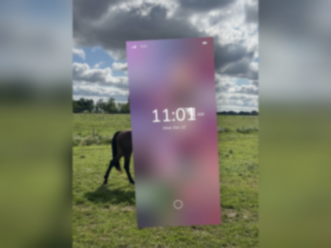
11:01
